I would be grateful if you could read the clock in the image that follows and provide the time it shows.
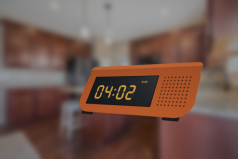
4:02
